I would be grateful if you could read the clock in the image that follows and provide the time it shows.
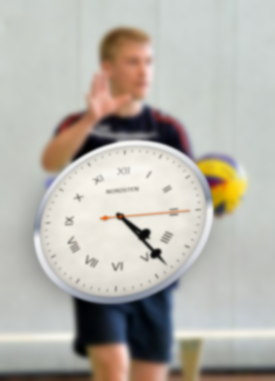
4:23:15
